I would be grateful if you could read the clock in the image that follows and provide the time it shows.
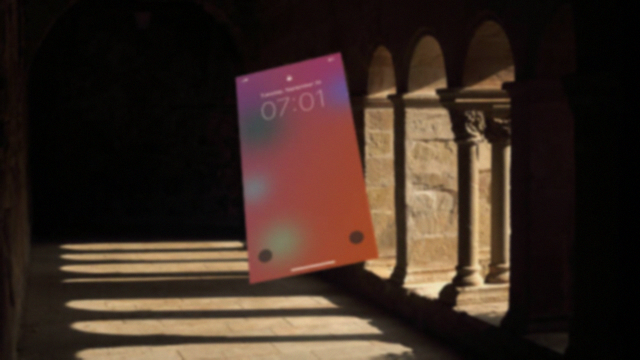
7:01
